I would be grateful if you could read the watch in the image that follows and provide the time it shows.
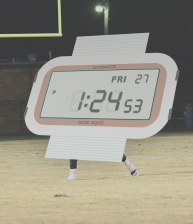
1:24:53
